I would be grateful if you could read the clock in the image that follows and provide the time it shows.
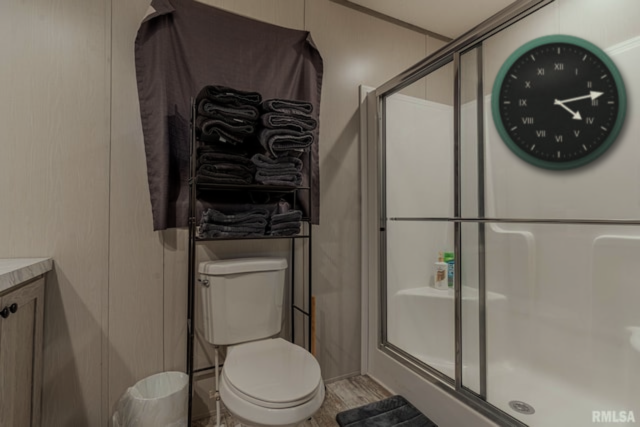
4:13
